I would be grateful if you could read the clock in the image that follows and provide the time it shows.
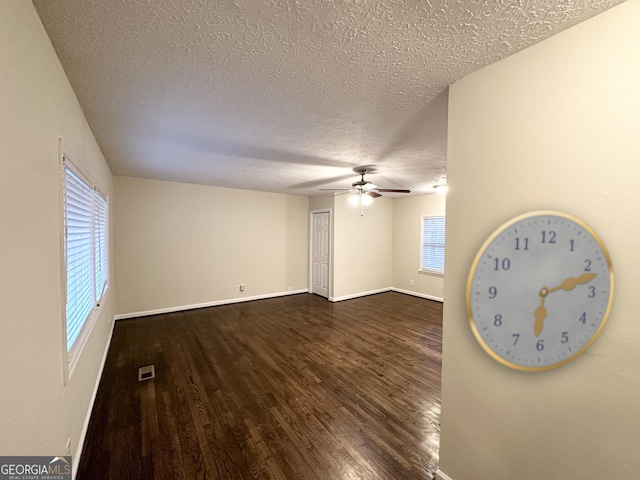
6:12
